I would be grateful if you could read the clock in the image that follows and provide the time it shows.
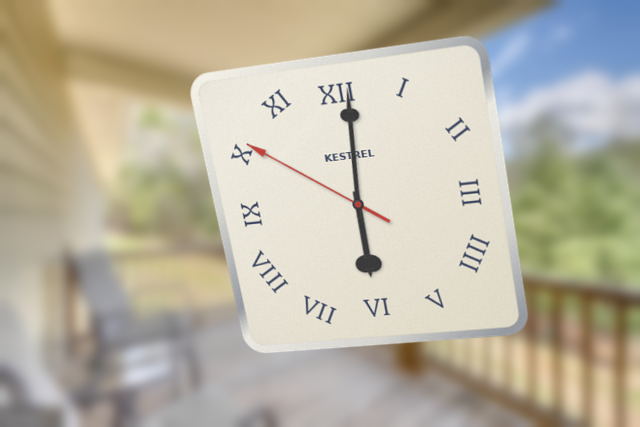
6:00:51
